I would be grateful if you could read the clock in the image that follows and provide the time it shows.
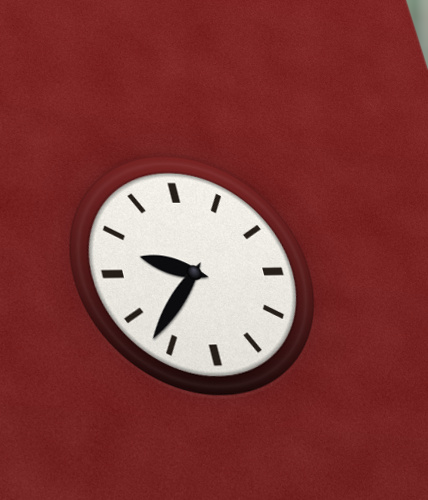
9:37
